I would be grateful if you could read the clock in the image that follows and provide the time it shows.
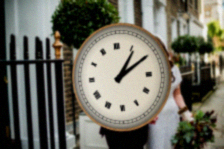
1:10
